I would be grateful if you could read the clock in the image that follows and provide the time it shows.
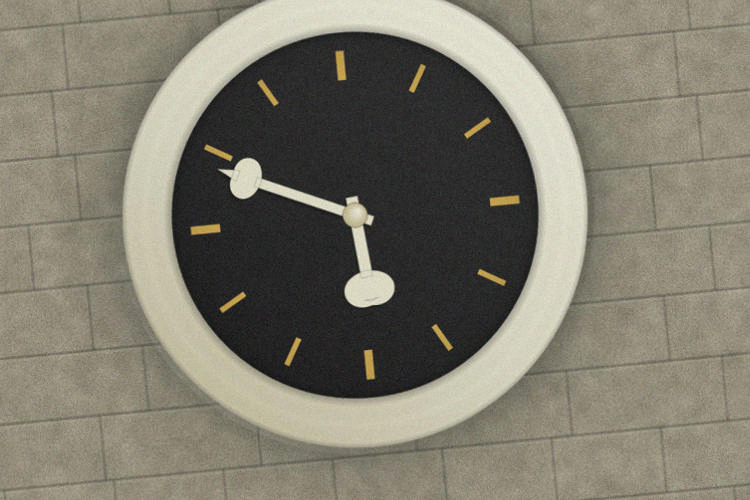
5:49
